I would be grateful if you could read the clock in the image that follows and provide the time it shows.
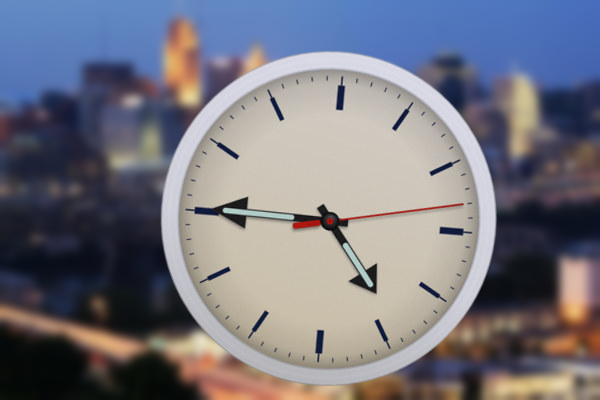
4:45:13
